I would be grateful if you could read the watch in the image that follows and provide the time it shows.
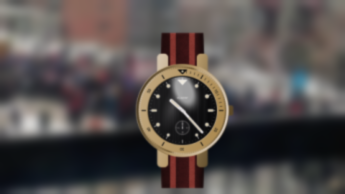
10:23
